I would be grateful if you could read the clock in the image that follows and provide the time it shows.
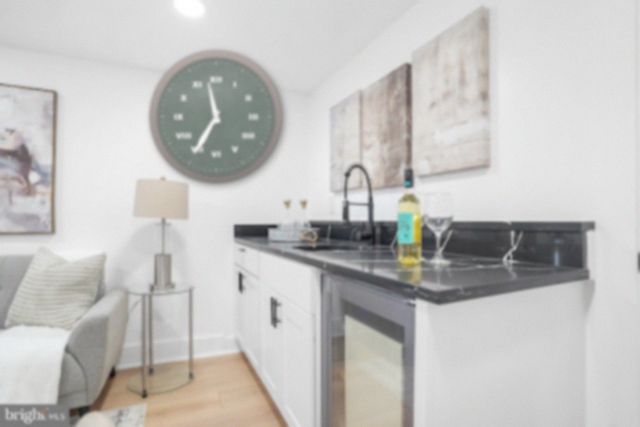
11:35
